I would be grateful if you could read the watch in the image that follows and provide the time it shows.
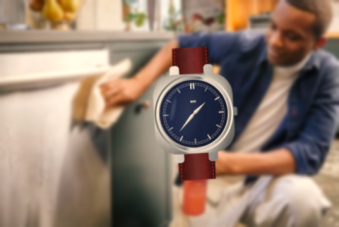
1:37
